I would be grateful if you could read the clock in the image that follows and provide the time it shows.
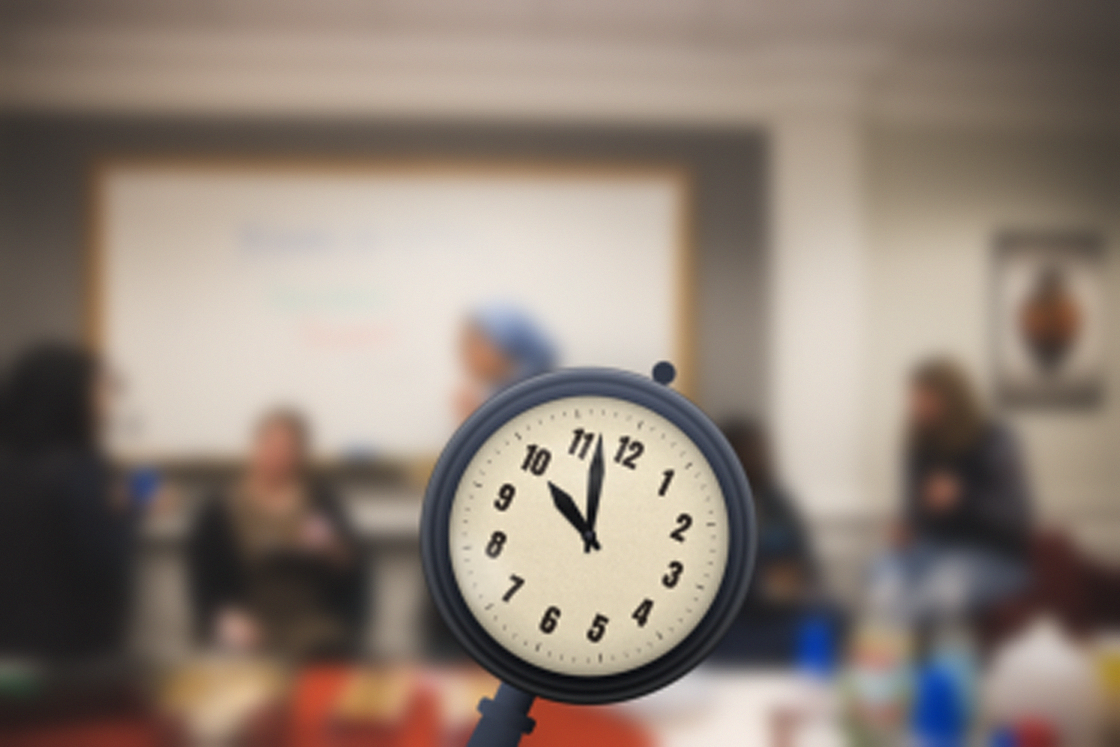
9:57
